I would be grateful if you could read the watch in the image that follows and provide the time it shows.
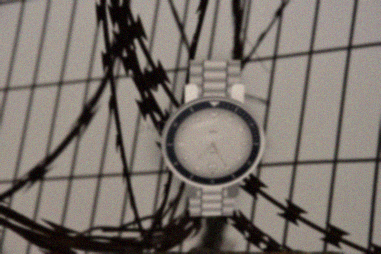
7:25
